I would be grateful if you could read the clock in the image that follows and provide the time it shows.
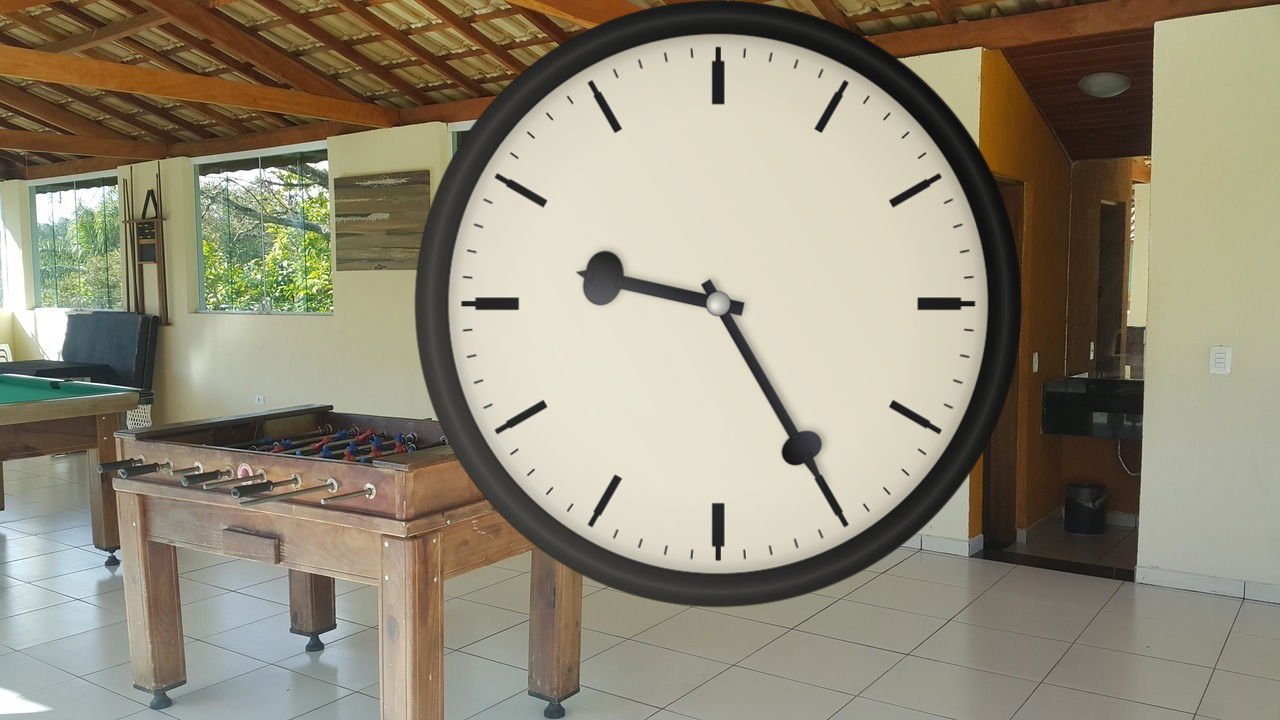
9:25
